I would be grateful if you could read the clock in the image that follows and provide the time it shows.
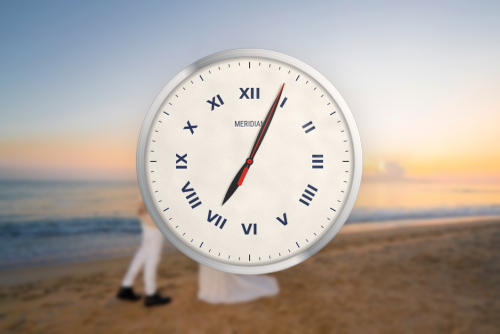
7:04:04
